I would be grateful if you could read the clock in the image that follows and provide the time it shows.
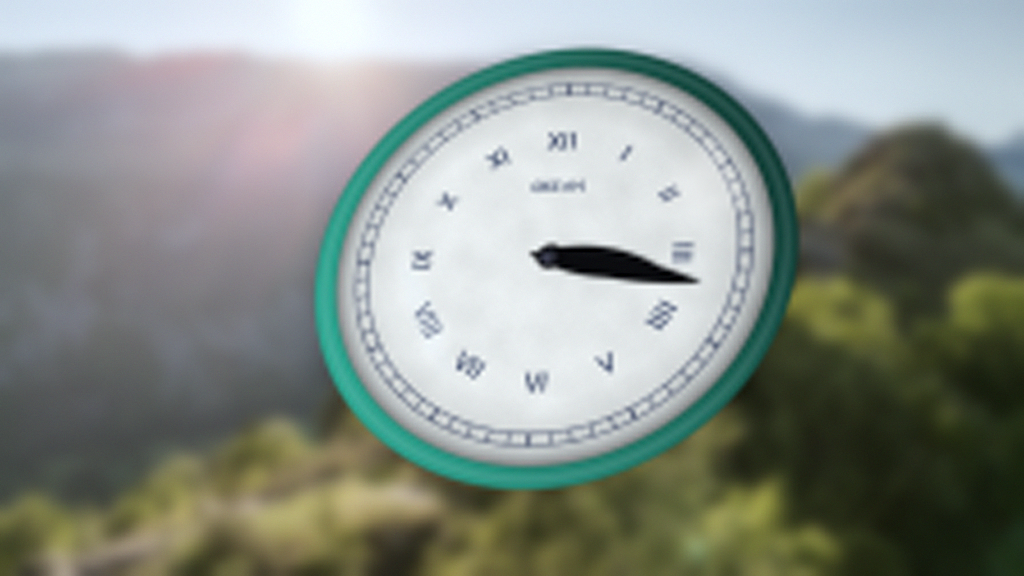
3:17
